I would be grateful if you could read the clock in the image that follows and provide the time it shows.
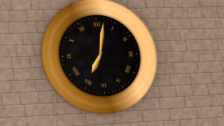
7:02
